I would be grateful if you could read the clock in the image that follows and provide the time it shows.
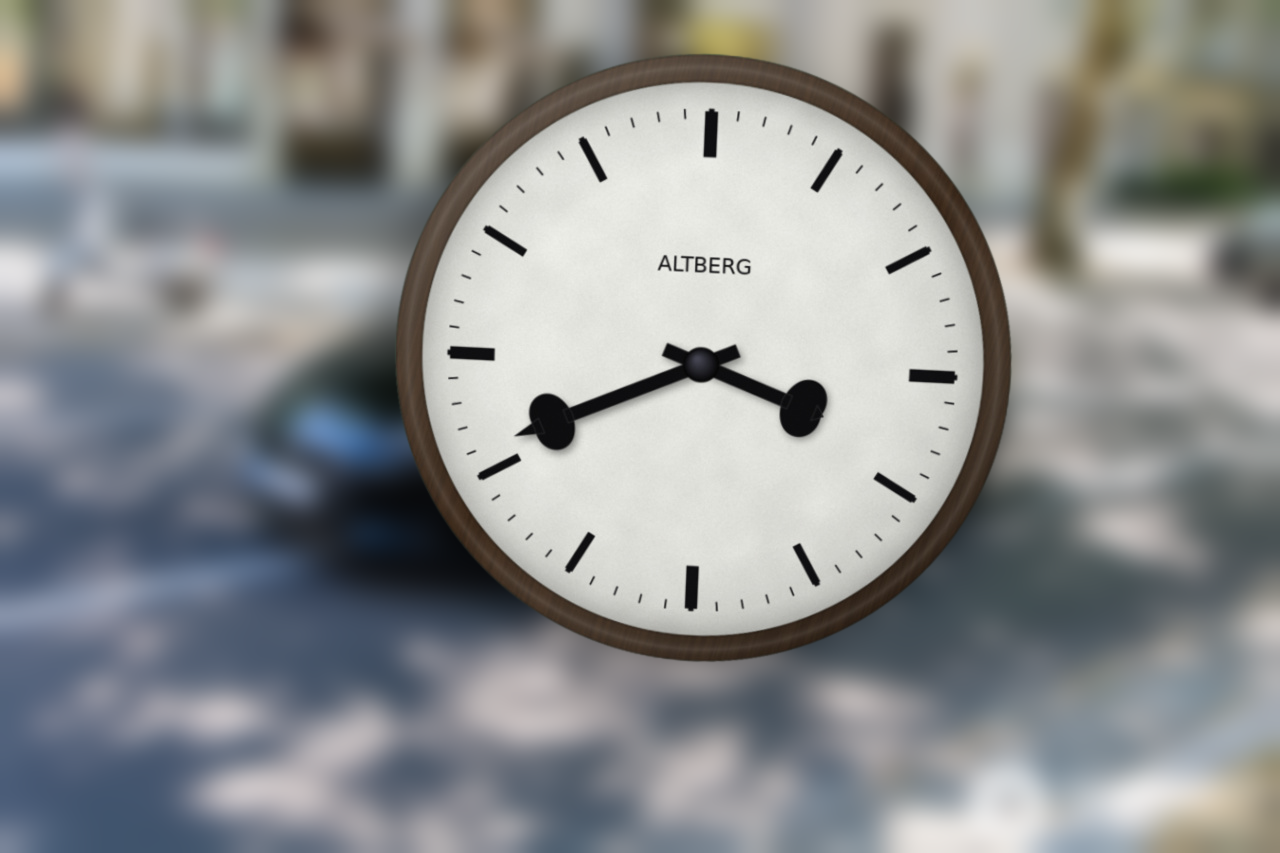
3:41
